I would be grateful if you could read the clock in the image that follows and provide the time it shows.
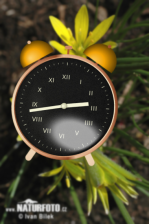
2:43
